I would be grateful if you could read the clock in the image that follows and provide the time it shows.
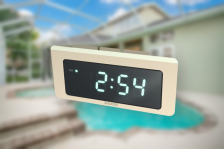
2:54
